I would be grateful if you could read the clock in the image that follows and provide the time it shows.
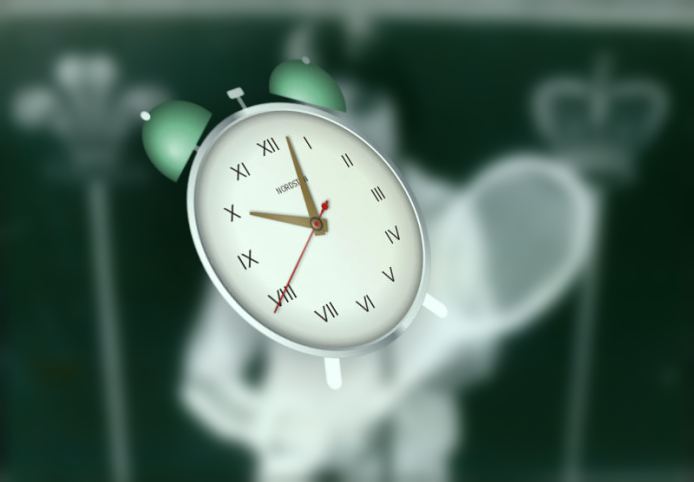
10:02:40
